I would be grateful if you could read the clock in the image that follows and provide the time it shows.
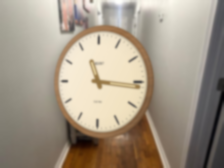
11:16
